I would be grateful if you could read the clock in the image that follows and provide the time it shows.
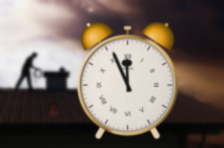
11:56
